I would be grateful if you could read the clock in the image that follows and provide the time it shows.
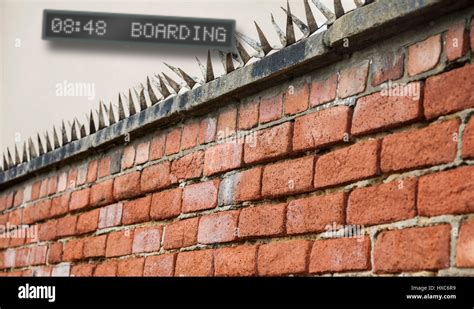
8:48
